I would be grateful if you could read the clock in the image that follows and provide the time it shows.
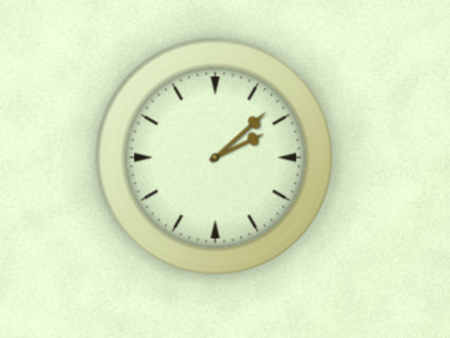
2:08
